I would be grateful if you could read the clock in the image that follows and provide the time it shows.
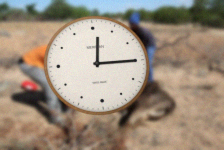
12:15
